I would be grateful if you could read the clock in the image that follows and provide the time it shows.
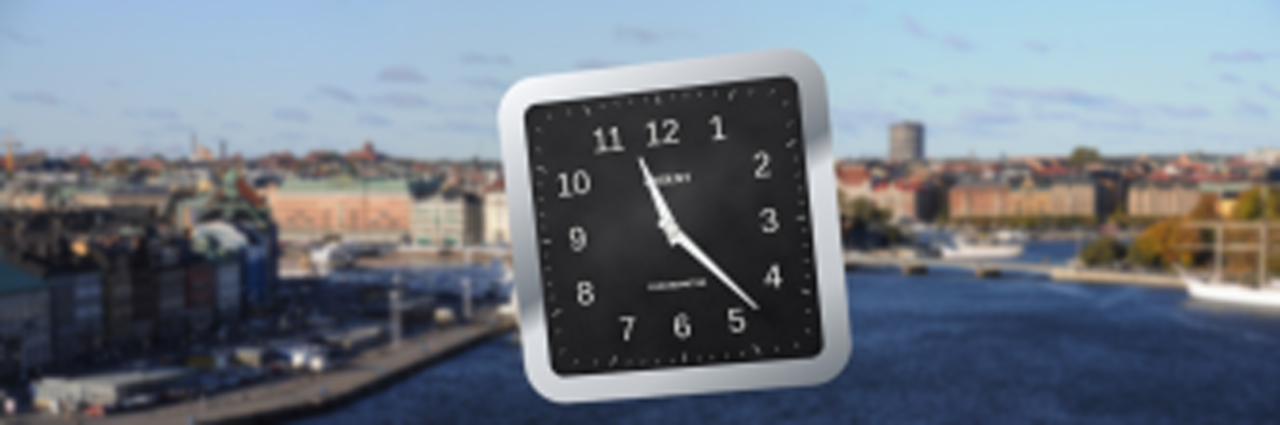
11:23
